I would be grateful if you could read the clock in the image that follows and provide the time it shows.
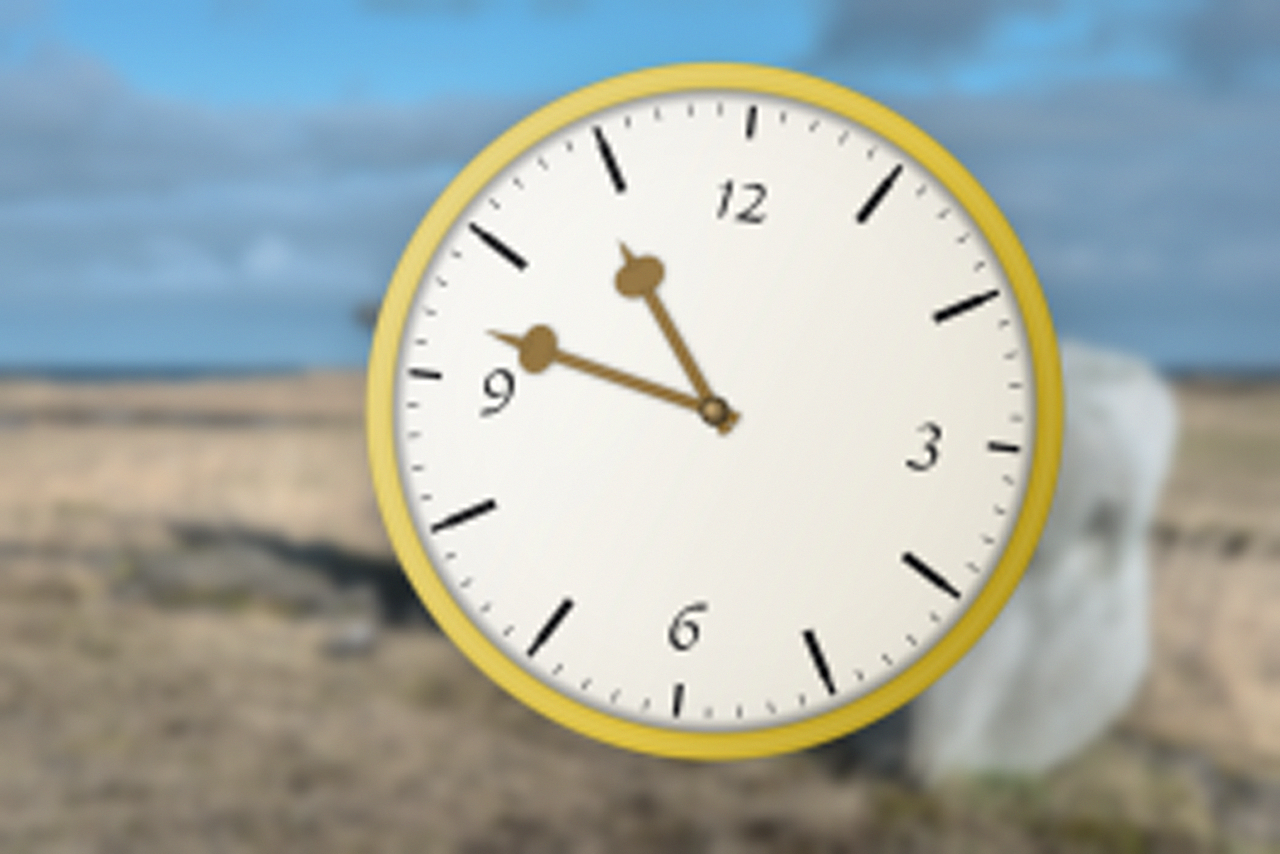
10:47
